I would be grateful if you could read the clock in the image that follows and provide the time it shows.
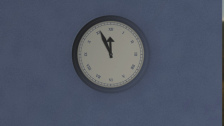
11:56
